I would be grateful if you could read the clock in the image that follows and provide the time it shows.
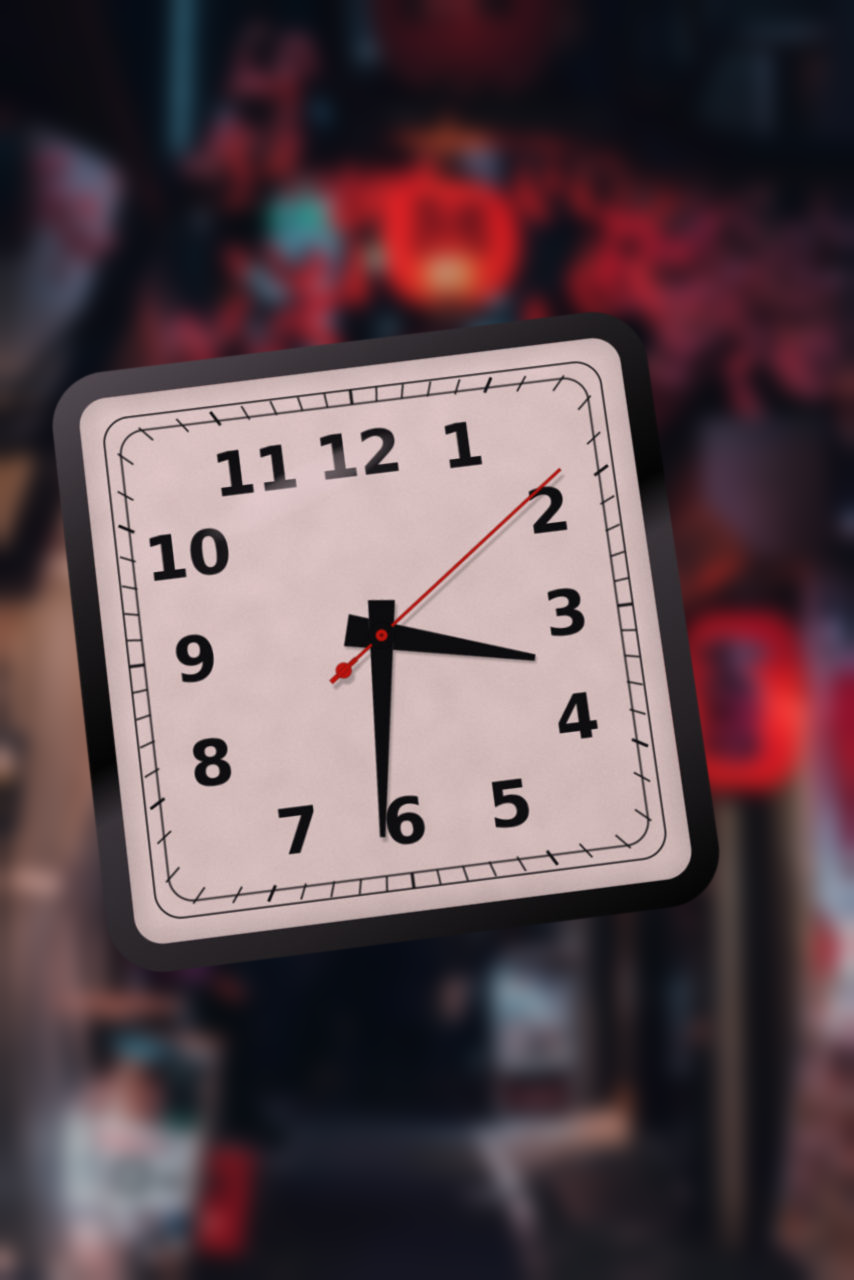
3:31:09
